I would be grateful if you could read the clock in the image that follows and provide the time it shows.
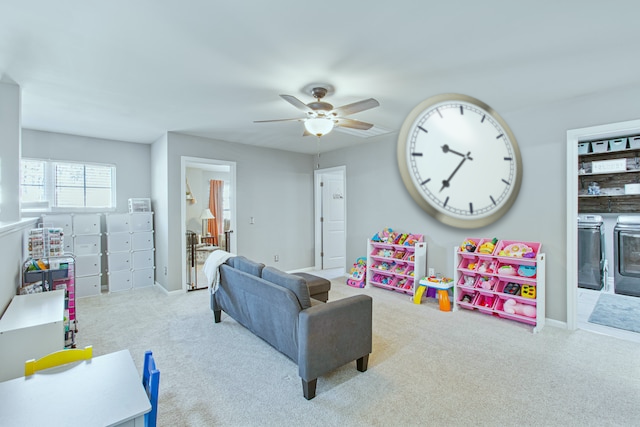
9:37
